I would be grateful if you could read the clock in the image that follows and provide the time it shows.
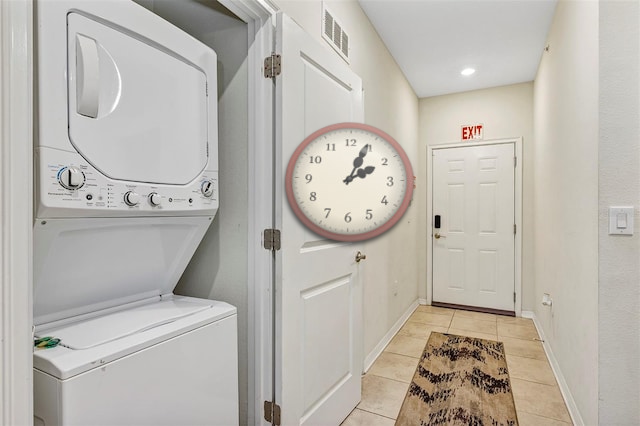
2:04
